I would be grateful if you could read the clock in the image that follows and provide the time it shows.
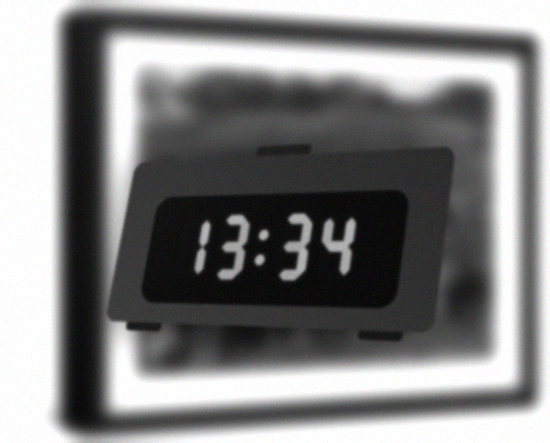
13:34
